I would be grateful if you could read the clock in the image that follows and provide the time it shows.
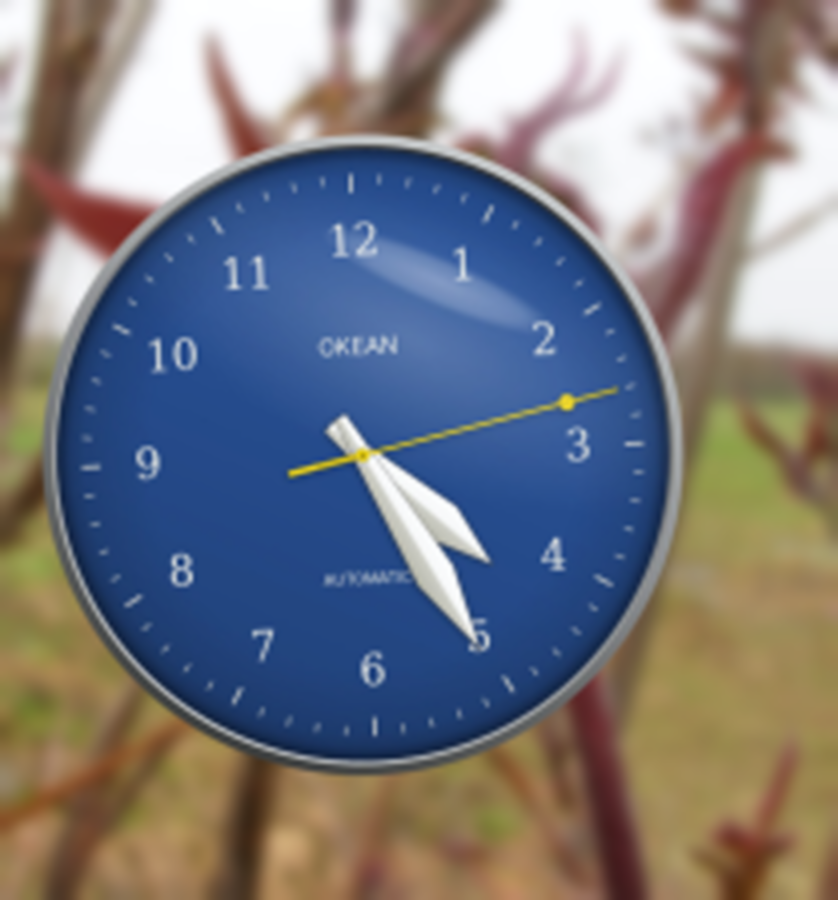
4:25:13
